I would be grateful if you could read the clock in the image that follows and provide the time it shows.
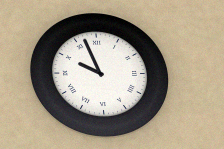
9:57
